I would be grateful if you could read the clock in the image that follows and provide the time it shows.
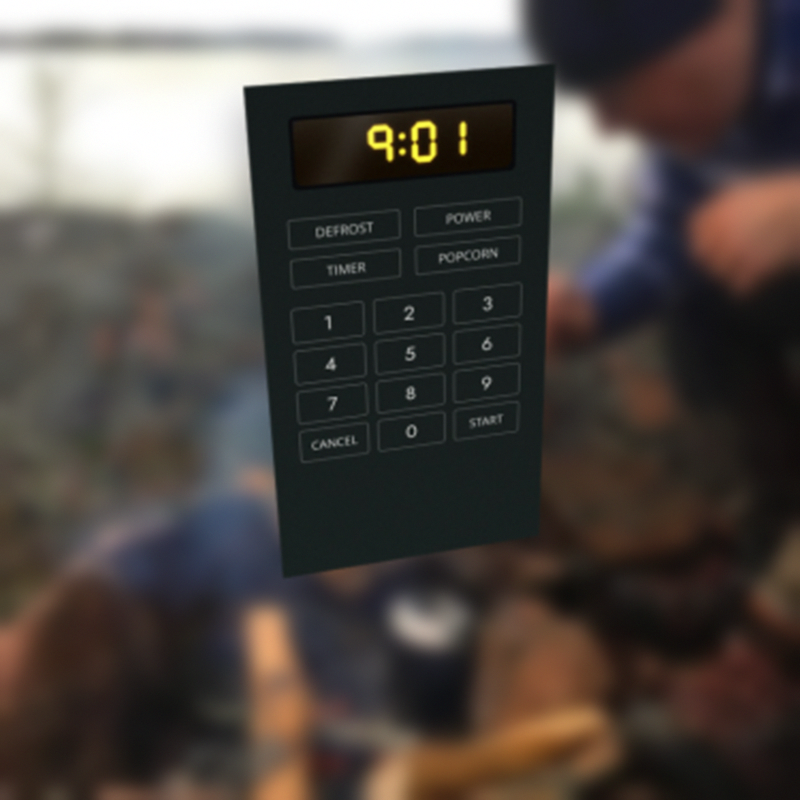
9:01
